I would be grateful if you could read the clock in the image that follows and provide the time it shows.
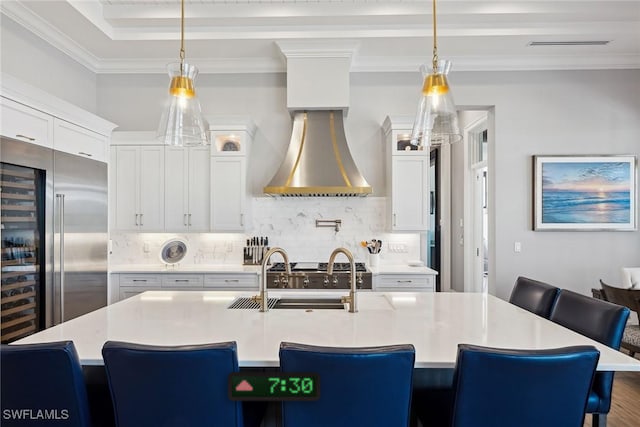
7:30
